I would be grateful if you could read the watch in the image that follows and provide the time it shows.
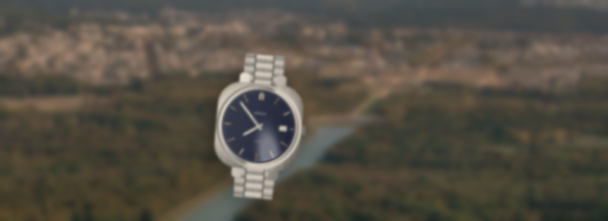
7:53
